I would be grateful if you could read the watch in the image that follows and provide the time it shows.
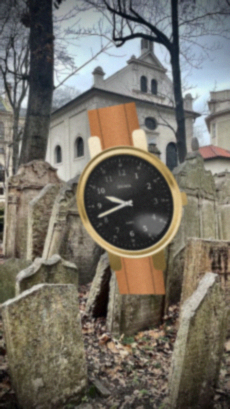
9:42
